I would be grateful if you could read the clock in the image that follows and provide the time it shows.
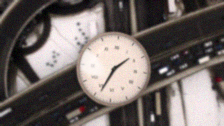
1:34
